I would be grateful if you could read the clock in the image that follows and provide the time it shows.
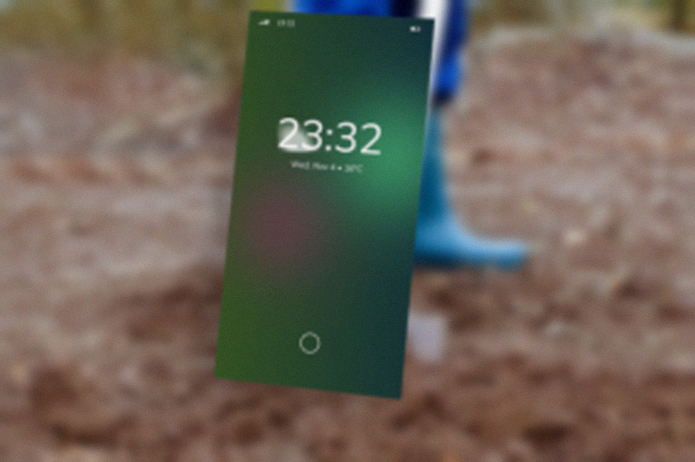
23:32
